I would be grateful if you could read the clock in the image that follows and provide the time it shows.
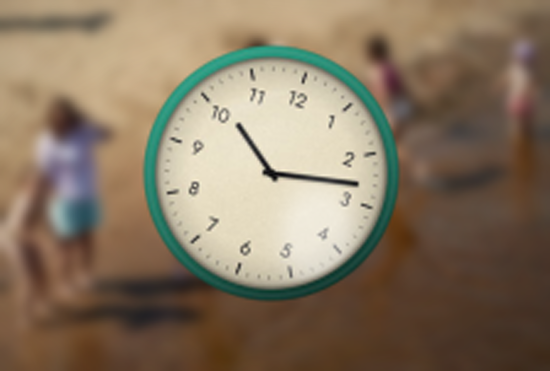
10:13
